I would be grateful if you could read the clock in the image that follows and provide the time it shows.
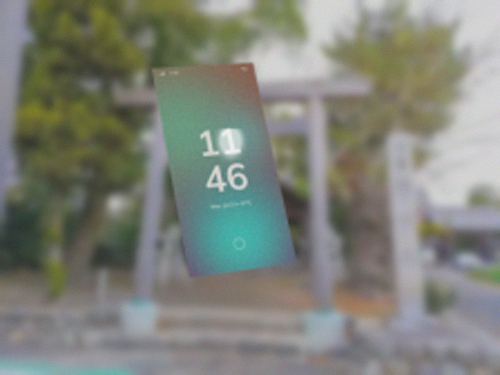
11:46
